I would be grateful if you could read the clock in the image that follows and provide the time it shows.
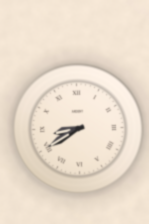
8:40
